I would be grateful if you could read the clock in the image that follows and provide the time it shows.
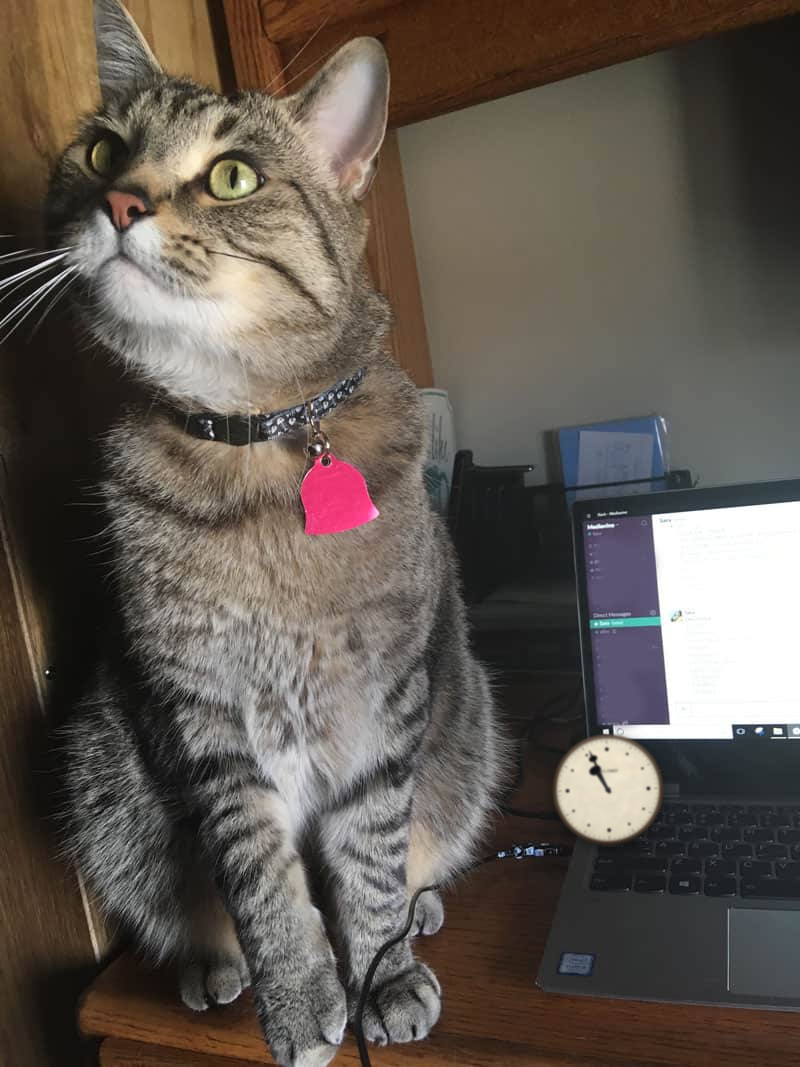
10:56
